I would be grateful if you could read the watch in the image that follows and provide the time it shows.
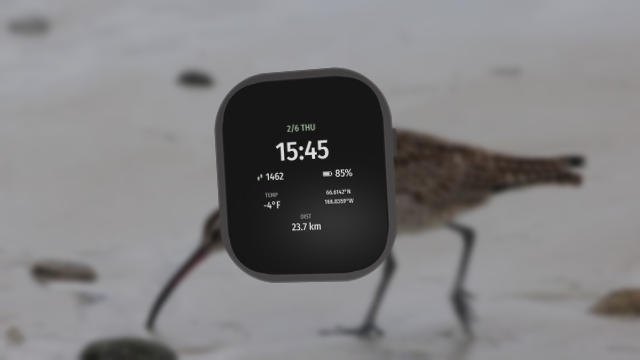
15:45
